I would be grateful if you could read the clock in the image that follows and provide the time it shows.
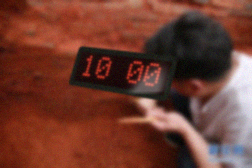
10:00
